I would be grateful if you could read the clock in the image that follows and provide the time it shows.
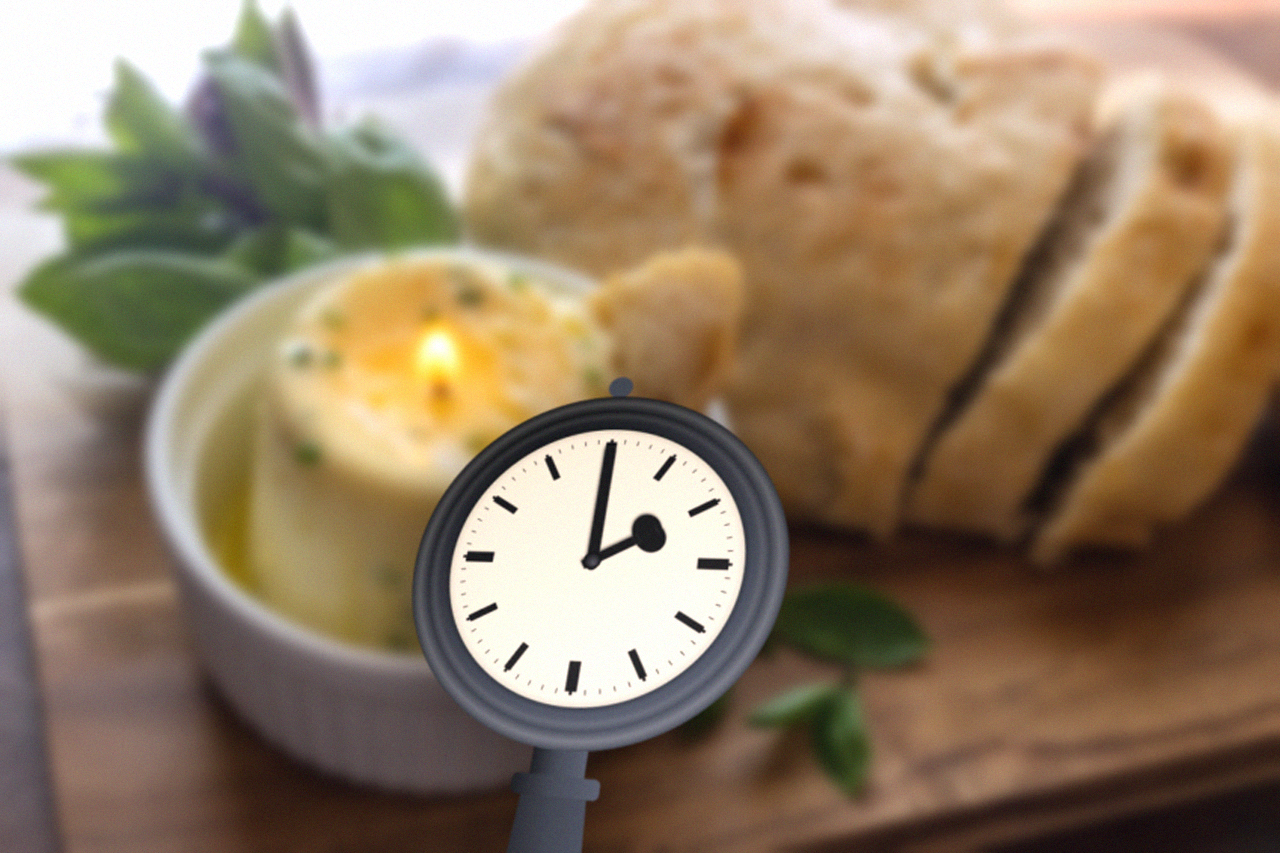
2:00
